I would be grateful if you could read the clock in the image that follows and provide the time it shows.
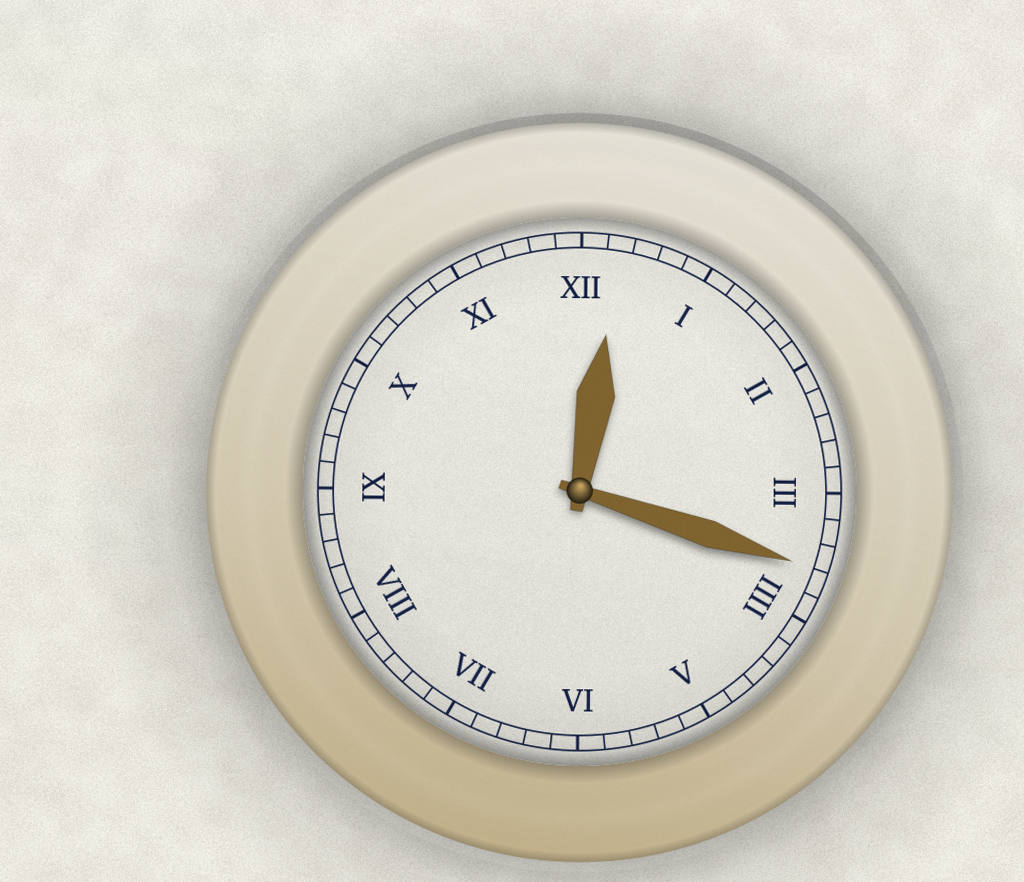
12:18
